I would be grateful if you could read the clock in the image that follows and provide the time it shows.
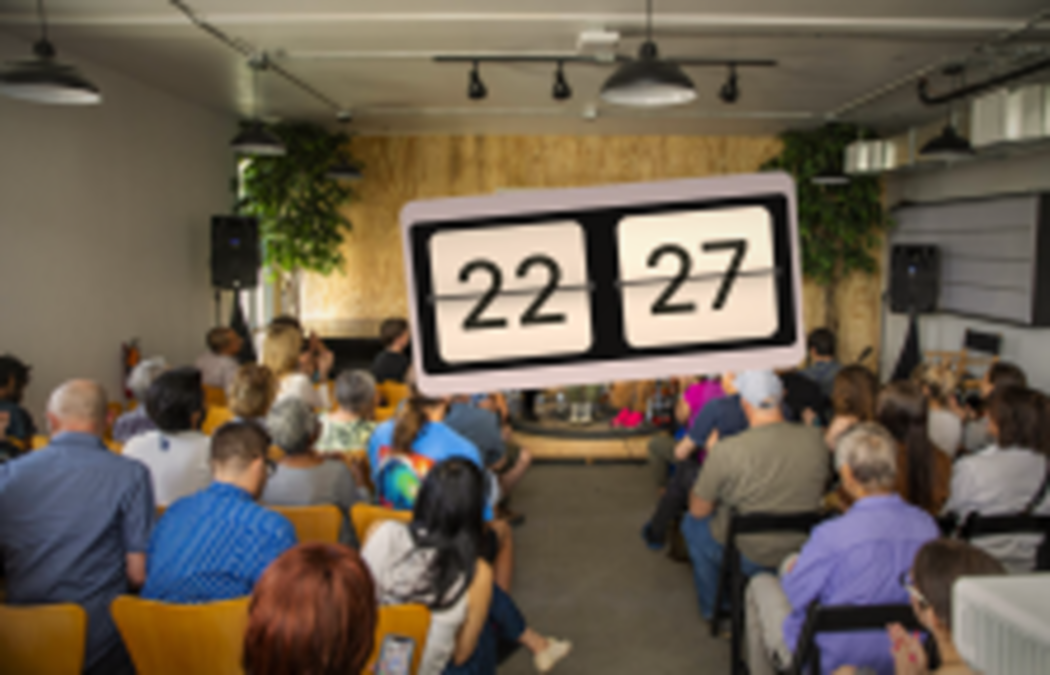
22:27
